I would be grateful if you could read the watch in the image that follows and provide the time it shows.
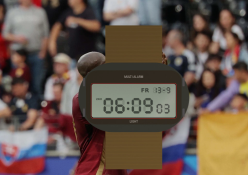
6:09:03
